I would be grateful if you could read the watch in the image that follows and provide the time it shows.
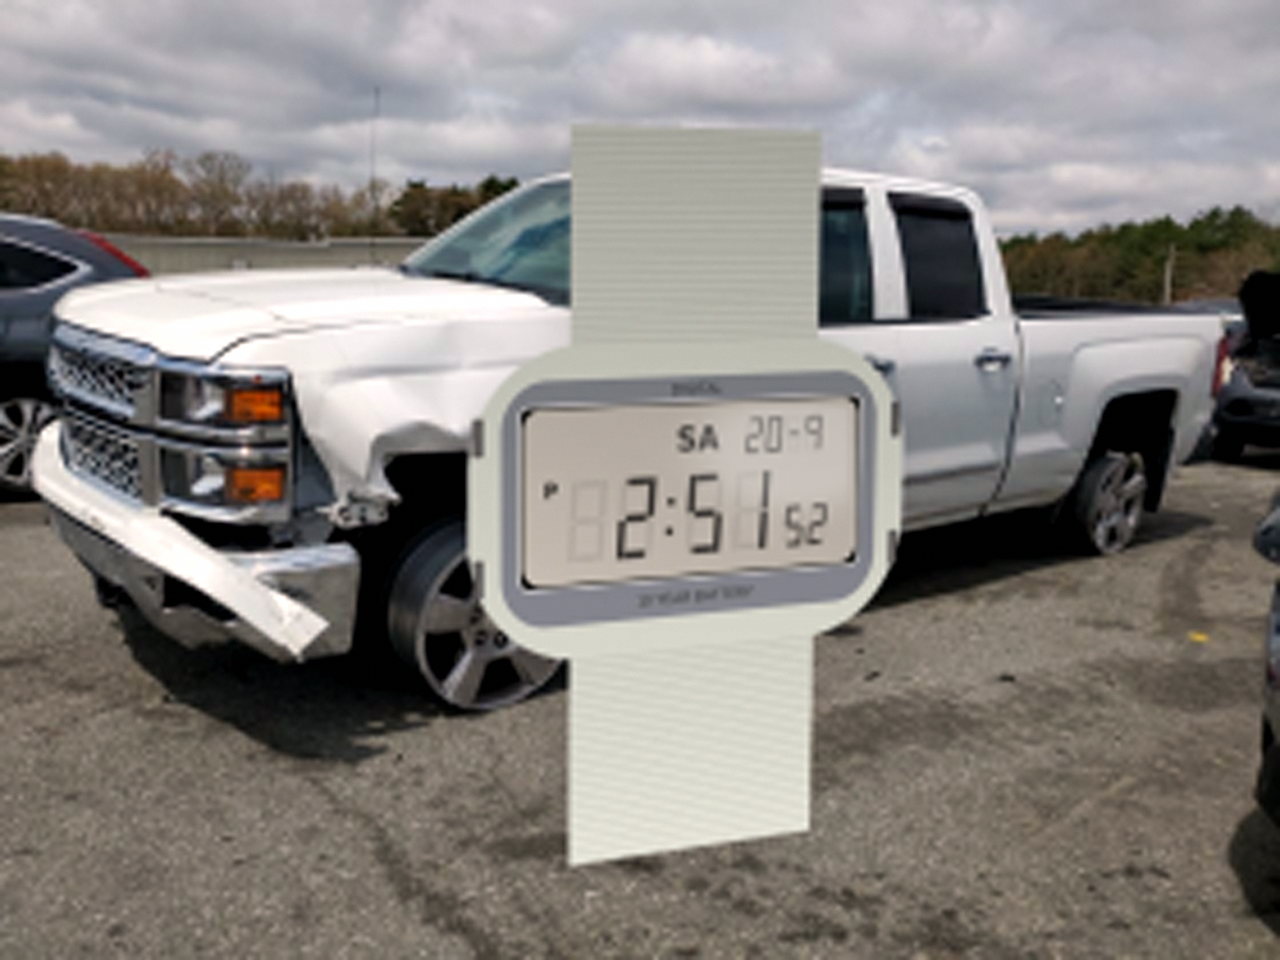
2:51:52
